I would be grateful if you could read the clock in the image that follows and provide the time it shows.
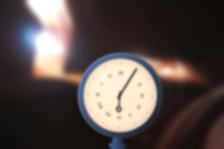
6:05
